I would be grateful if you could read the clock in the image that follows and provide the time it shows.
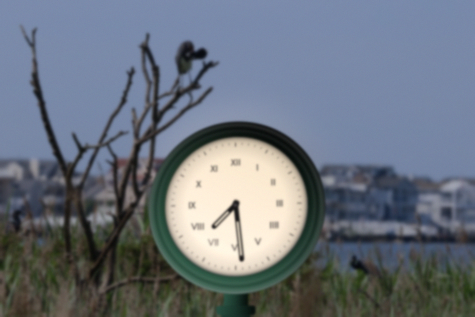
7:29
